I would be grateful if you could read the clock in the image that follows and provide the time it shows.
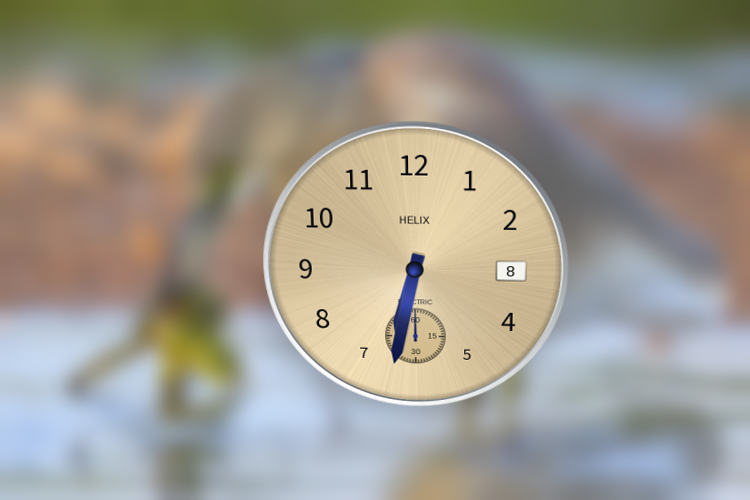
6:32
